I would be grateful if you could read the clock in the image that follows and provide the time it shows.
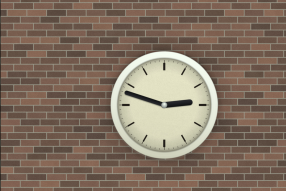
2:48
